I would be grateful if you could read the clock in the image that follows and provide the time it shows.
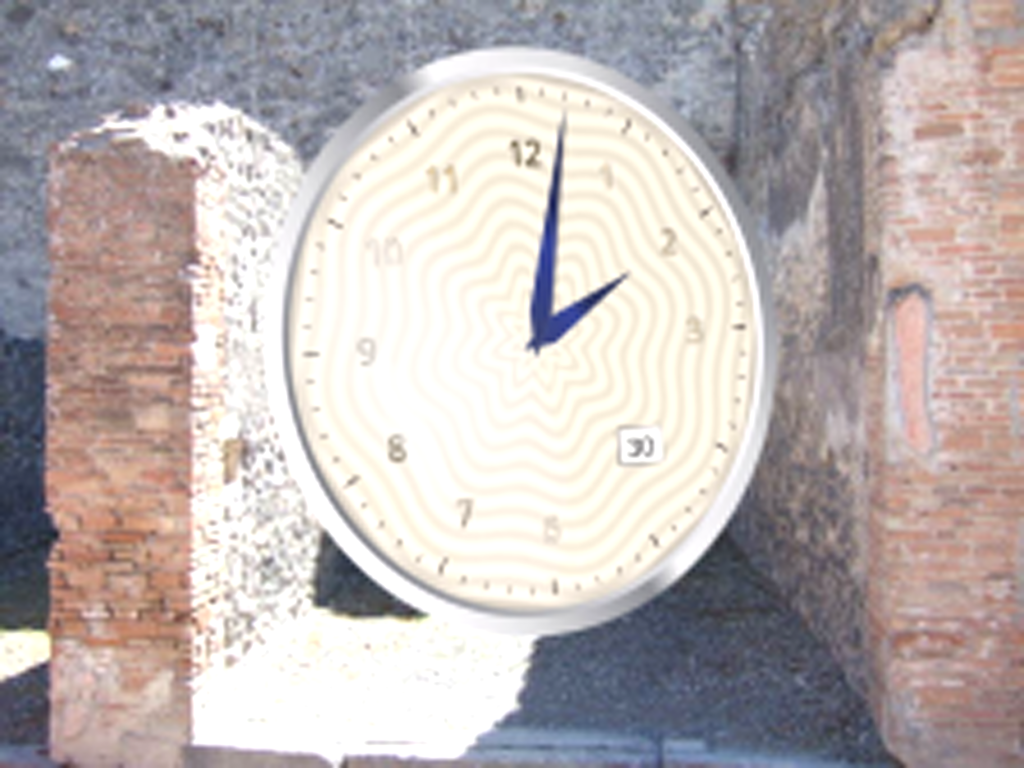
2:02
